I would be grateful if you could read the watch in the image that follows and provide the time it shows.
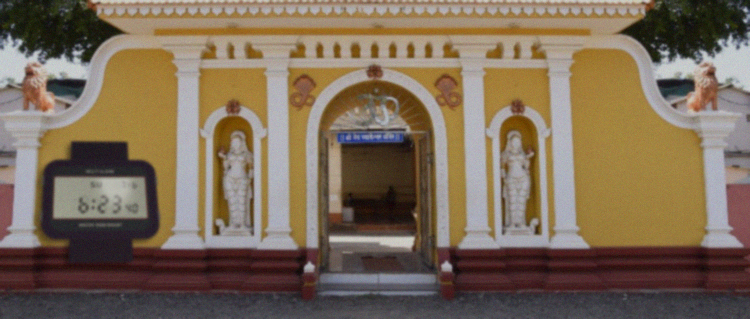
6:23
